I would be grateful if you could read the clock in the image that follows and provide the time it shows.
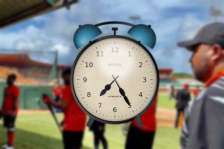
7:25
